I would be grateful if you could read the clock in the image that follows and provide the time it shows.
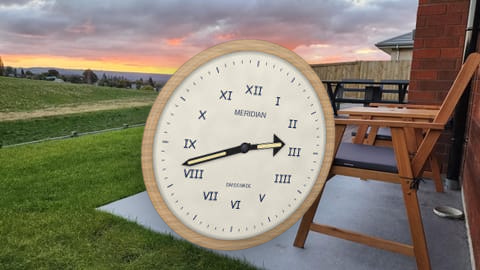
2:42
